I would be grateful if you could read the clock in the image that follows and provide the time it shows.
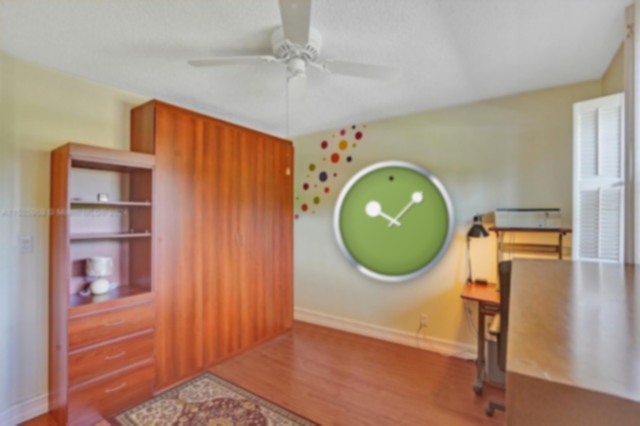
10:08
